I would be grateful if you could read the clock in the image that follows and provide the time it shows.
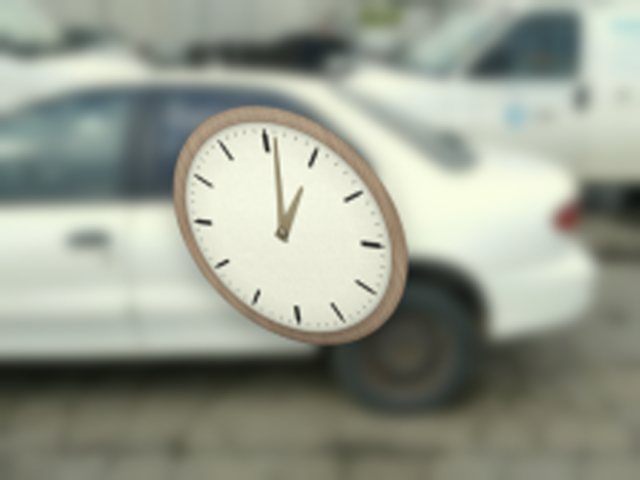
1:01
